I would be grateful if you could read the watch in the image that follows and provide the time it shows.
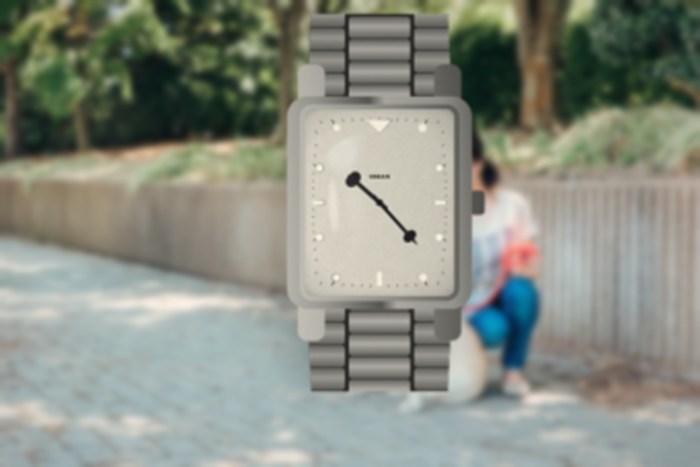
10:23
